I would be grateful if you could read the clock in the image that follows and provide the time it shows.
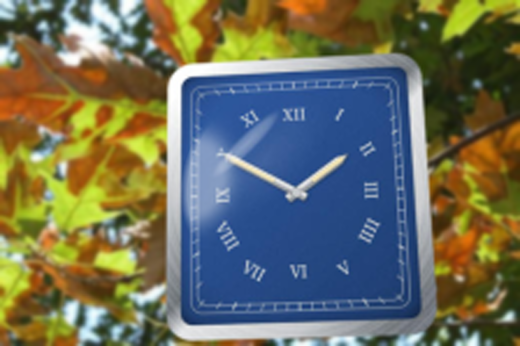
1:50
